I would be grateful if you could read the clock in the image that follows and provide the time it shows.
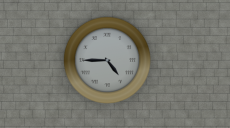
4:45
